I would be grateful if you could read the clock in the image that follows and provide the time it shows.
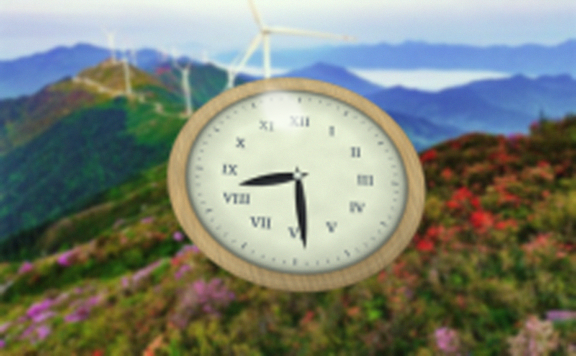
8:29
